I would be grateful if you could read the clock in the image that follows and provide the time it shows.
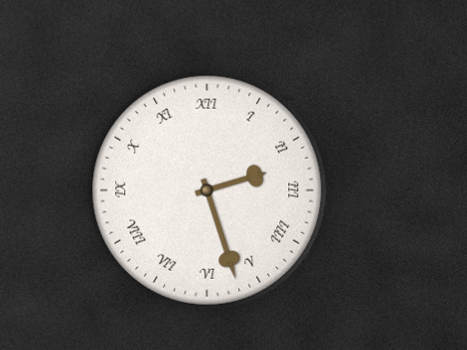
2:27
